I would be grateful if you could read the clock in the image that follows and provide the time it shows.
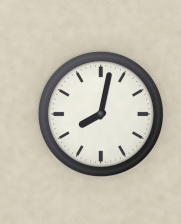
8:02
